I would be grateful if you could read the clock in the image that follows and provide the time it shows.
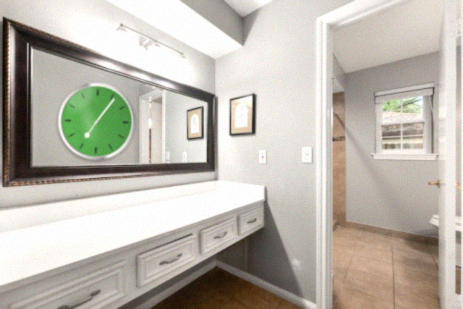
7:06
